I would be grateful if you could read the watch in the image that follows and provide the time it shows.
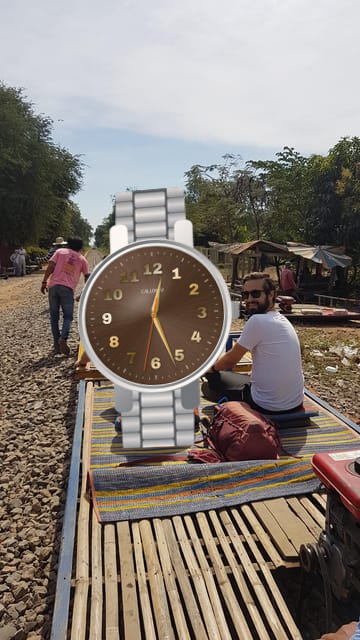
12:26:32
